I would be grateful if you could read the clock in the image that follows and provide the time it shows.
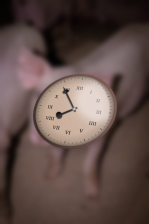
7:54
